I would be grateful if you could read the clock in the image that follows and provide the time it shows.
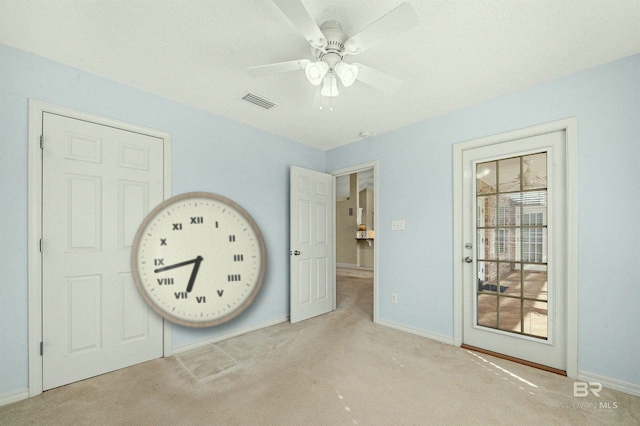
6:43
